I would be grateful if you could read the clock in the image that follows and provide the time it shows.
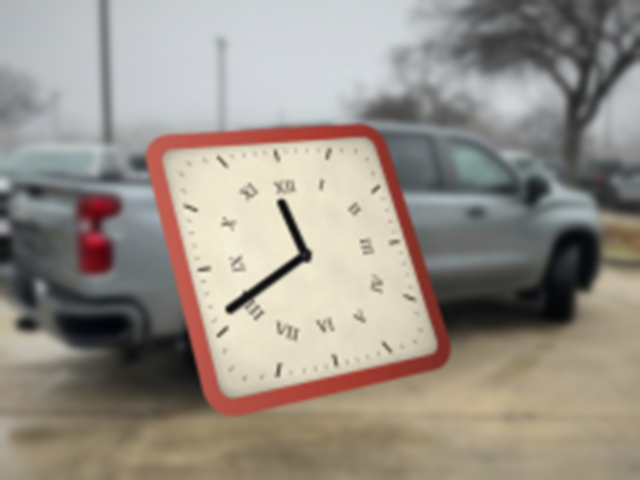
11:41
